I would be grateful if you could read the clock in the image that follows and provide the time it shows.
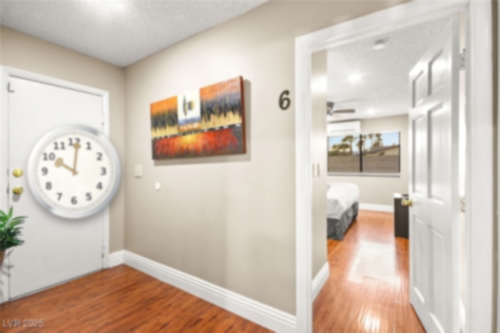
10:01
